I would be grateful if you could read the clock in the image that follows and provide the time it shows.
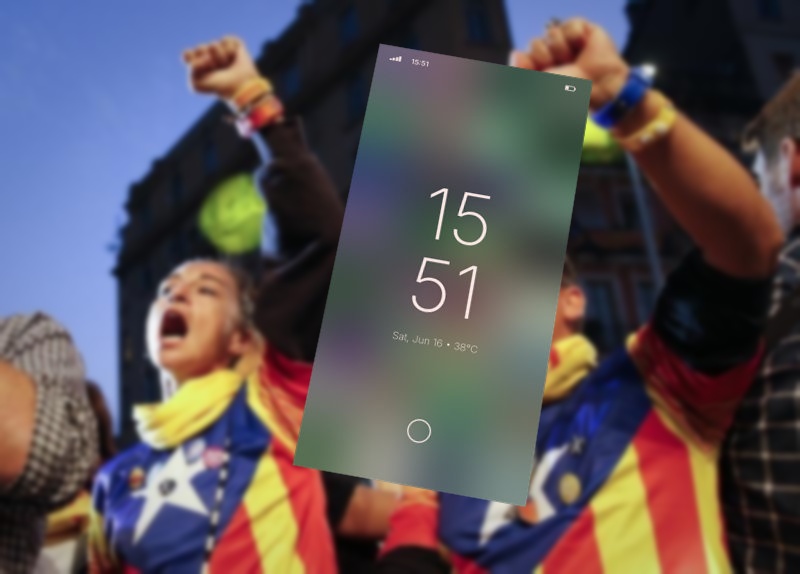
15:51
